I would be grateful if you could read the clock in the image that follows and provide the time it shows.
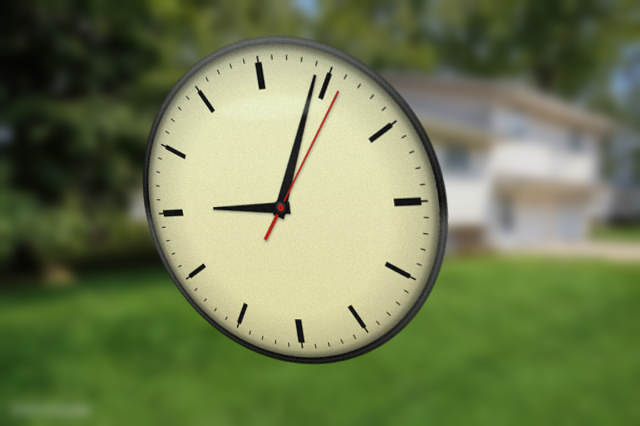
9:04:06
